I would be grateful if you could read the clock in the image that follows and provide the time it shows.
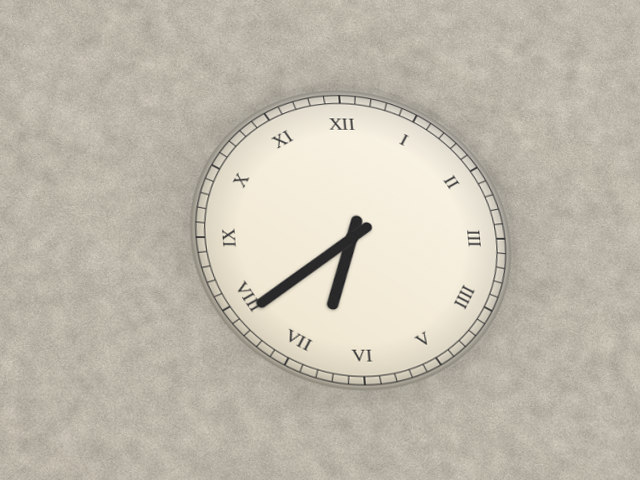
6:39
